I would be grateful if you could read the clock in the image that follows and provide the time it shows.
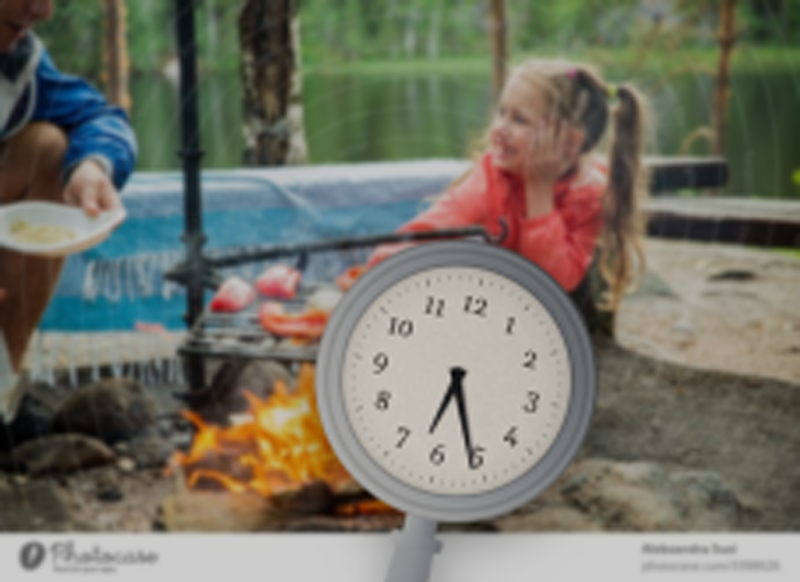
6:26
